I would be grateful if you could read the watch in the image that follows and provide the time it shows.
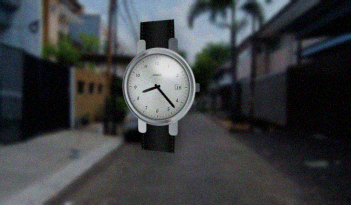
8:23
